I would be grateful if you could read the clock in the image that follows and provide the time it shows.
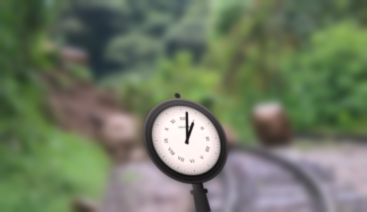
1:02
